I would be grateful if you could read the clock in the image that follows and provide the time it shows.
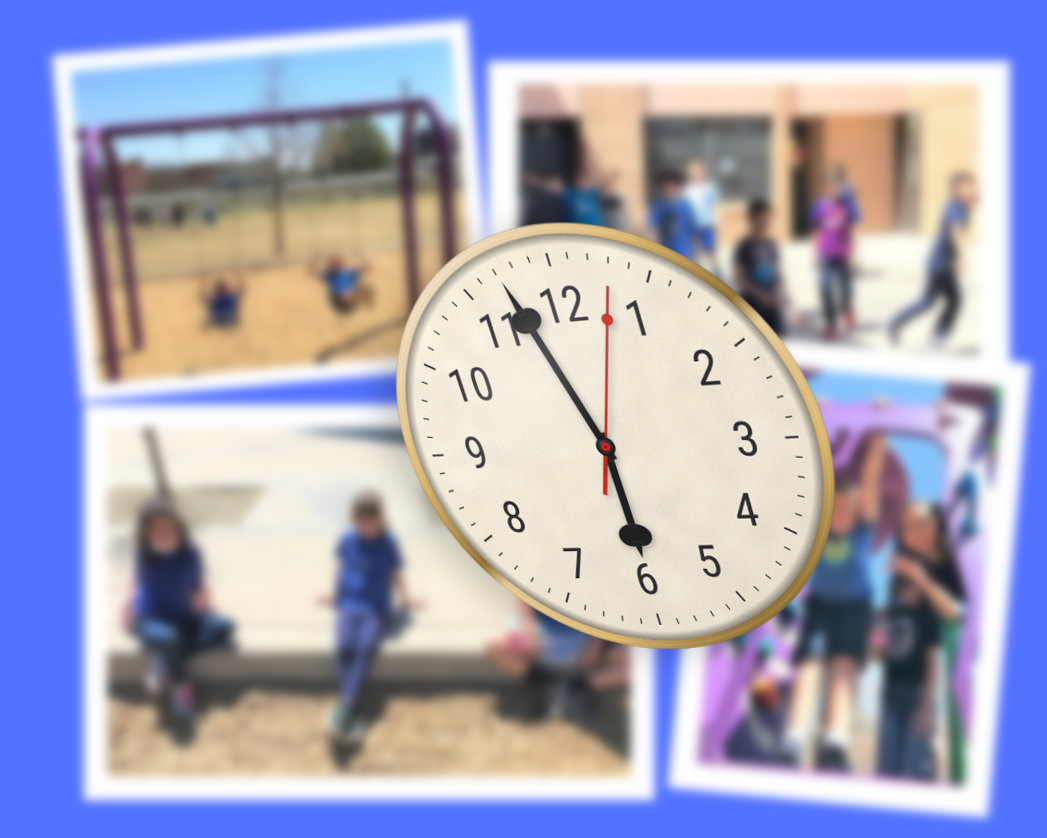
5:57:03
